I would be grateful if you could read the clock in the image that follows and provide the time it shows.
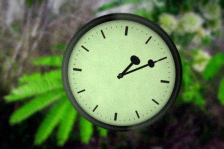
1:10
